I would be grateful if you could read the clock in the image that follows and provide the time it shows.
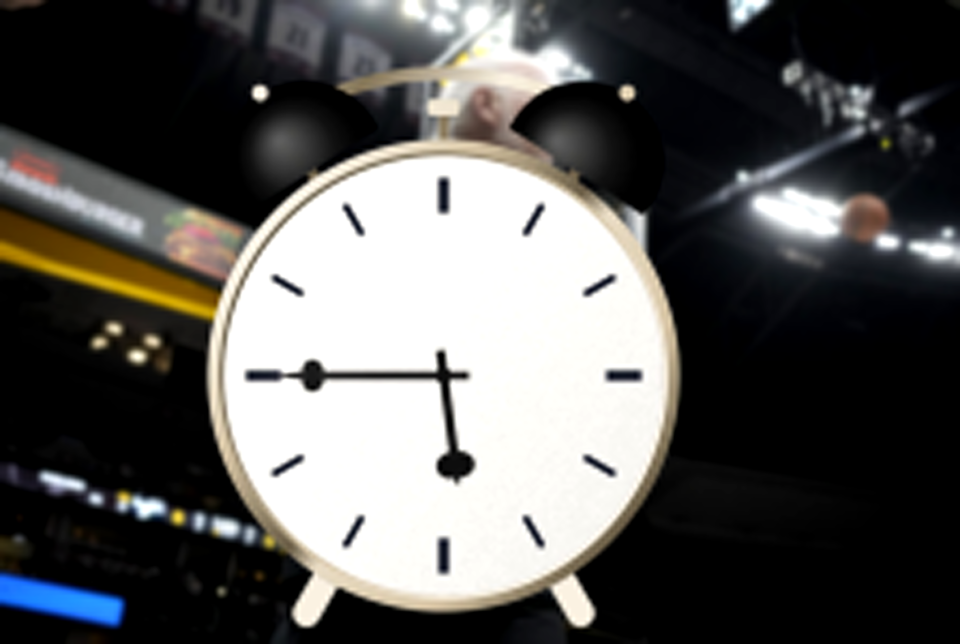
5:45
